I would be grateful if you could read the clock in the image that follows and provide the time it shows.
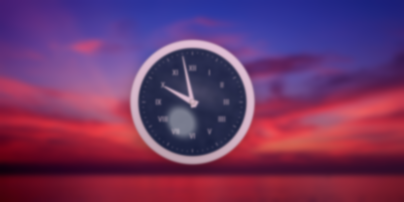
9:58
